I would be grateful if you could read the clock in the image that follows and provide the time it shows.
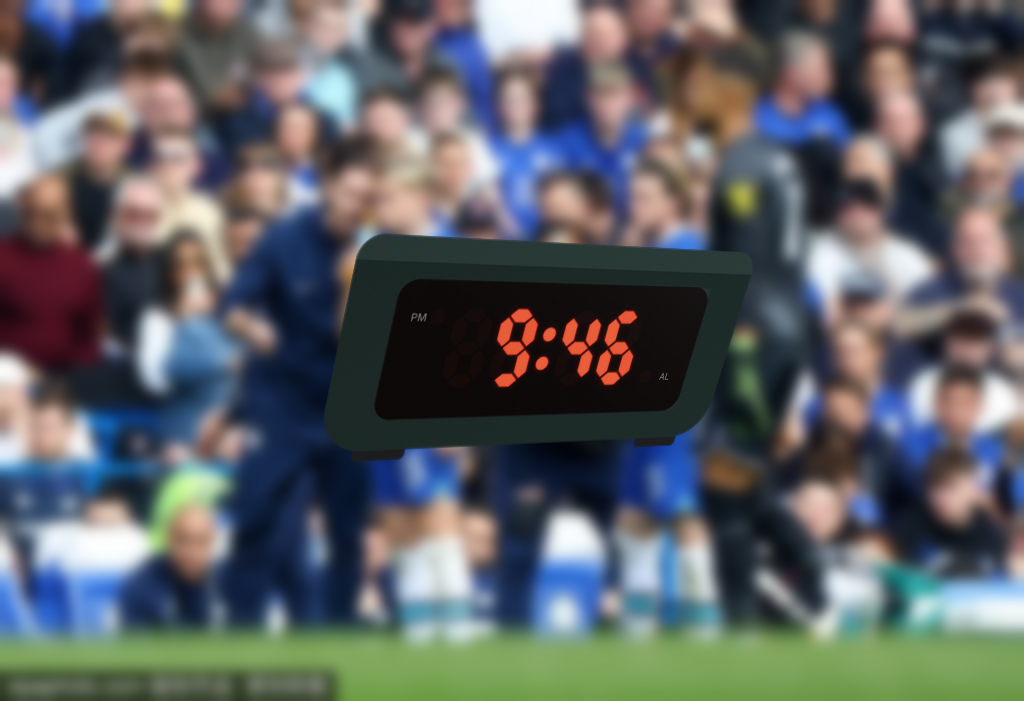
9:46
